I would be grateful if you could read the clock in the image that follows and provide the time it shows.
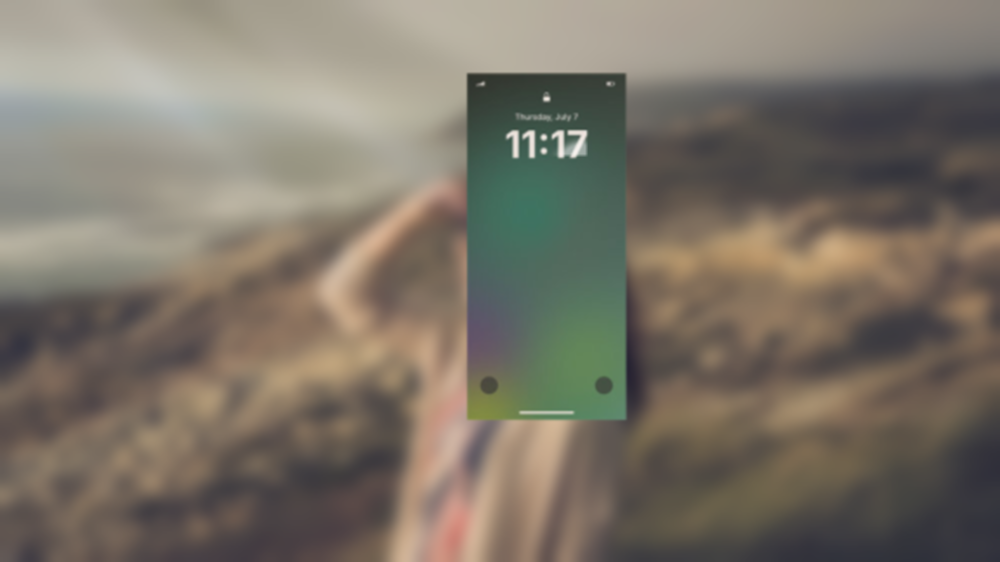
11:17
